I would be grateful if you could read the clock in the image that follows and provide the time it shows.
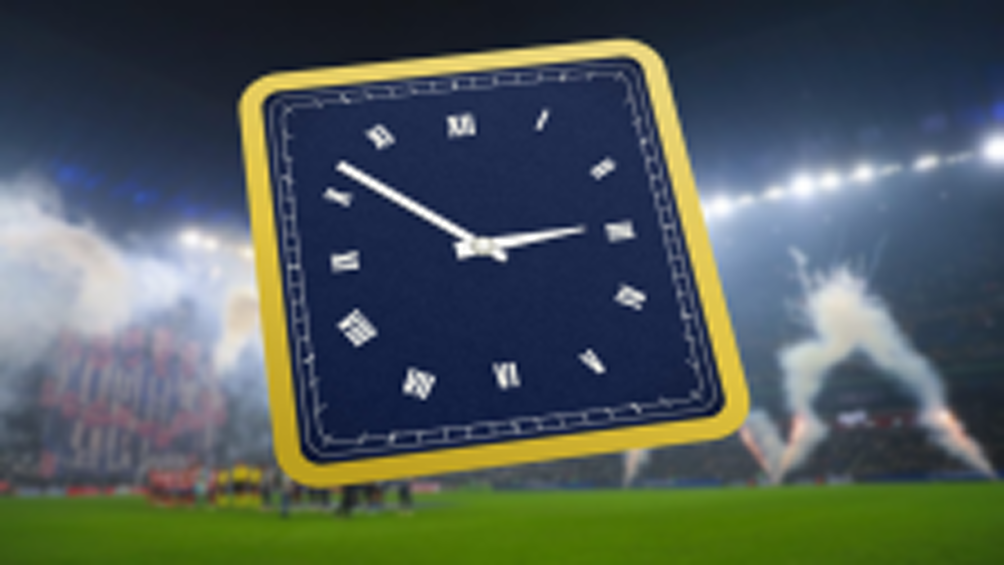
2:52
